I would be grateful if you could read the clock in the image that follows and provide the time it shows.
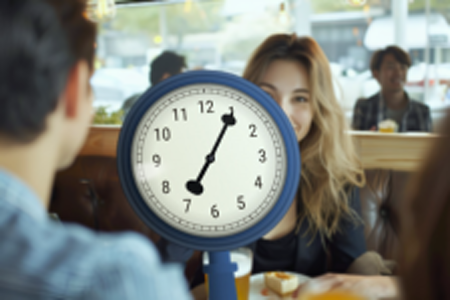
7:05
